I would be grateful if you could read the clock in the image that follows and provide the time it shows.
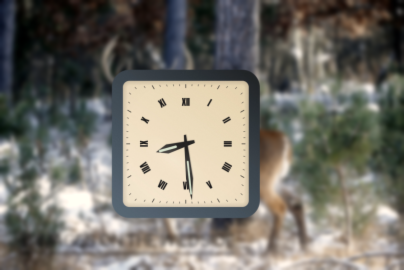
8:29
